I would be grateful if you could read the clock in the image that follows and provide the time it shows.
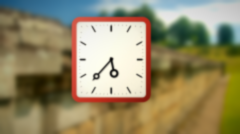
5:37
